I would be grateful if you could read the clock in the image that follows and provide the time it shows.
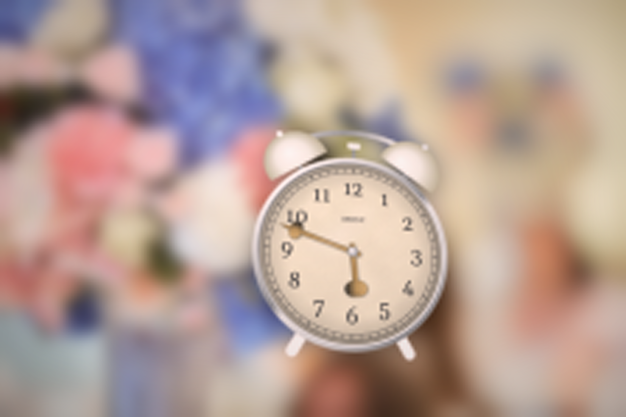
5:48
